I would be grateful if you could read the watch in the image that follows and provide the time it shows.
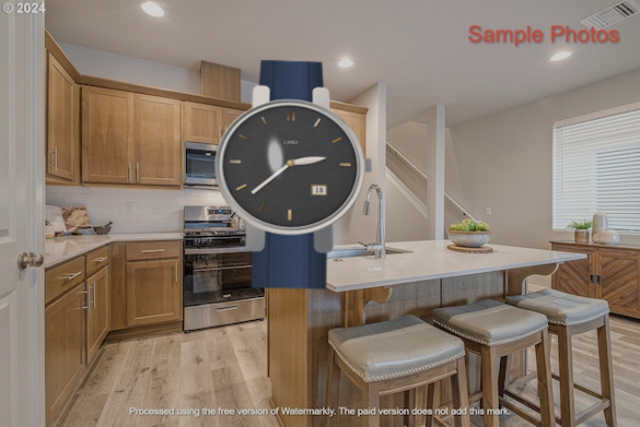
2:38
